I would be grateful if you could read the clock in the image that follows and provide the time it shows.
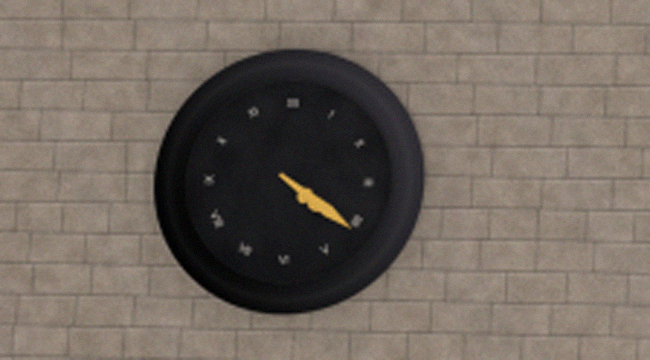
4:21
